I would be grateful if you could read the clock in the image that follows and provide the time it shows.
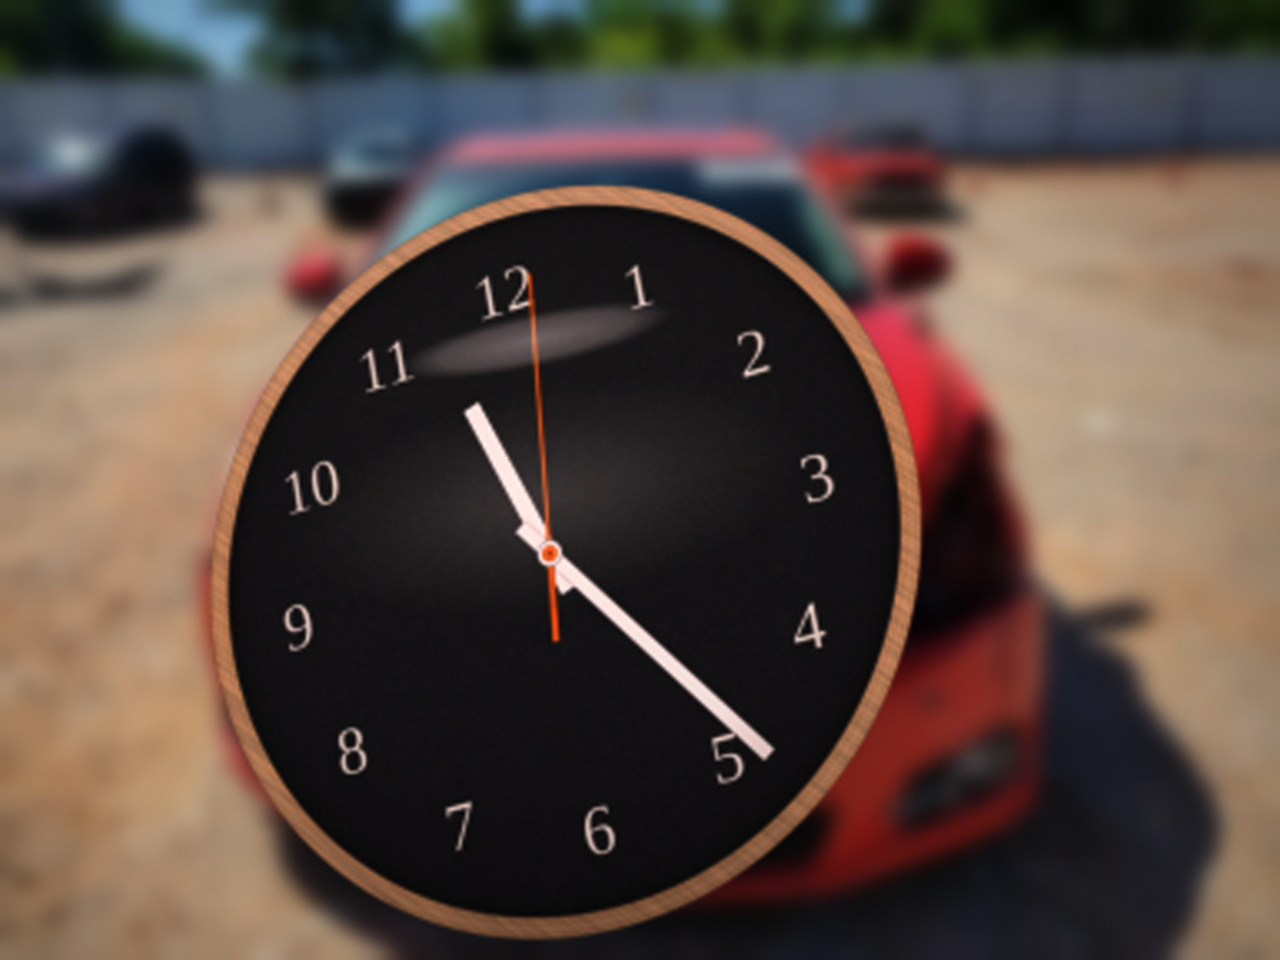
11:24:01
